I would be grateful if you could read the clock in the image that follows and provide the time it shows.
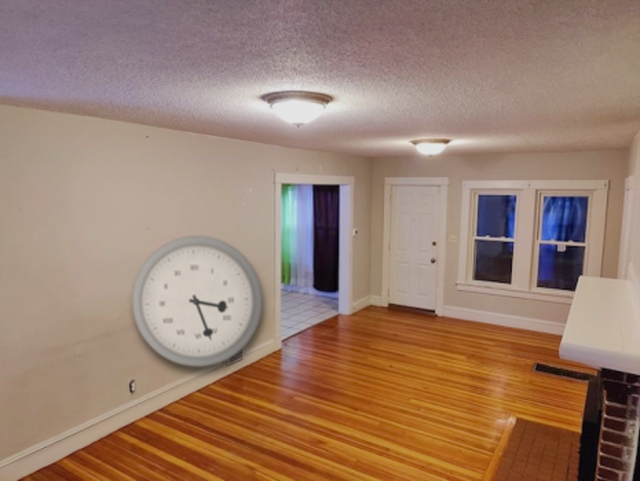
3:27
